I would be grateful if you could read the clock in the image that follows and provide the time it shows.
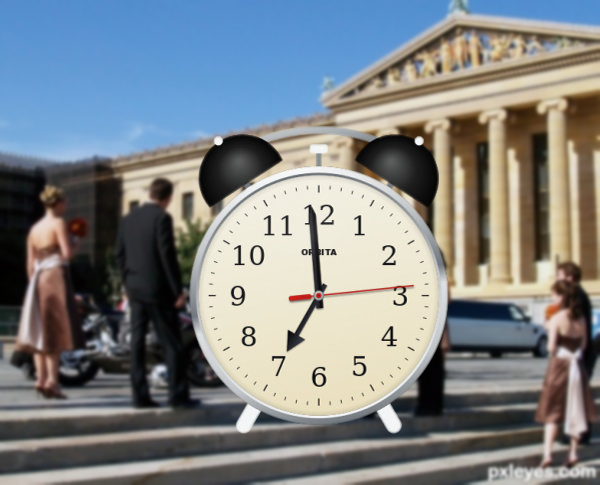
6:59:14
